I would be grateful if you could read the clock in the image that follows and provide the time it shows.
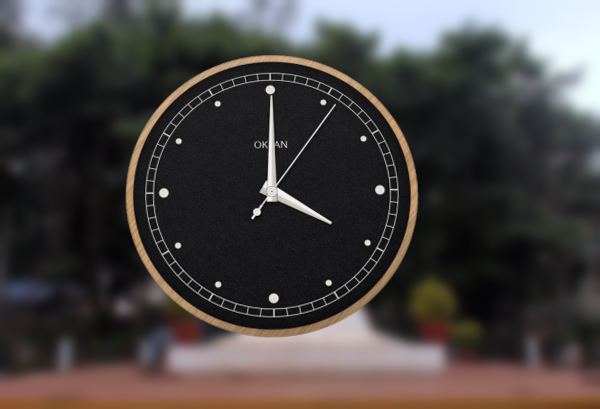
4:00:06
